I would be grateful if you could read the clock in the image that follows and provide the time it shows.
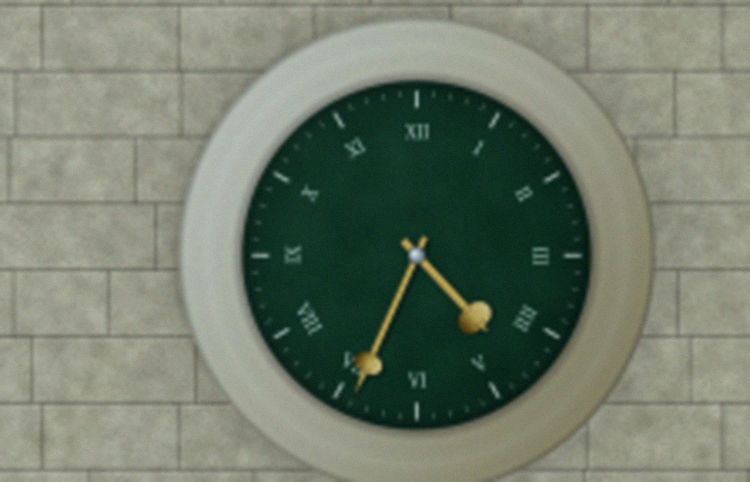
4:34
